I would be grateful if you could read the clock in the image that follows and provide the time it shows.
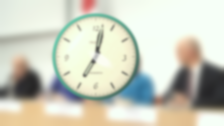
7:02
